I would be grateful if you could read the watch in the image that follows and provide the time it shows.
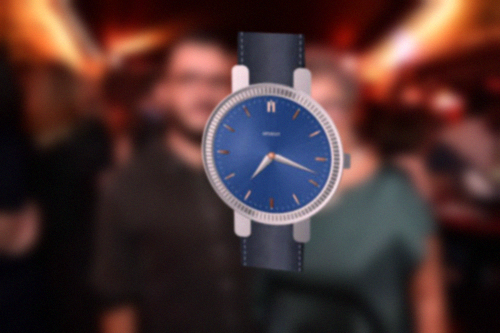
7:18
